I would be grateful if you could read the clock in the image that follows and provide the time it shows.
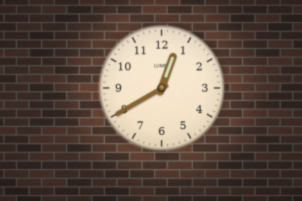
12:40
